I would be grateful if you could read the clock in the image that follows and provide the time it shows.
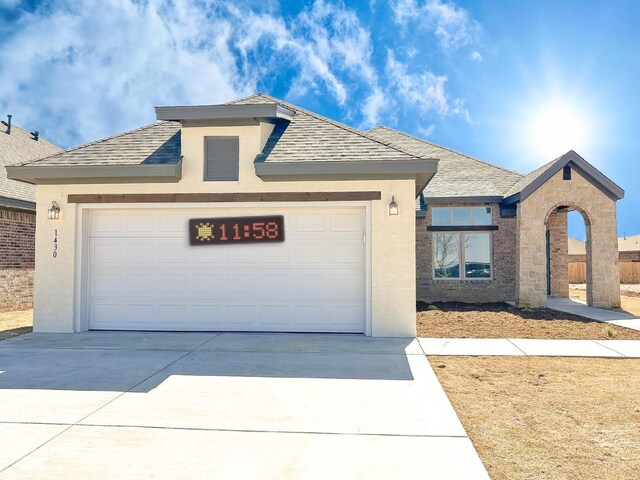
11:58
